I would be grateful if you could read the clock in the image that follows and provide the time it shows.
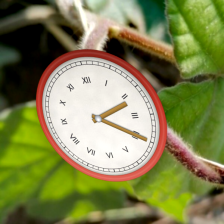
2:20
